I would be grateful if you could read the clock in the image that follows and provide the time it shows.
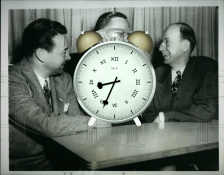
8:34
